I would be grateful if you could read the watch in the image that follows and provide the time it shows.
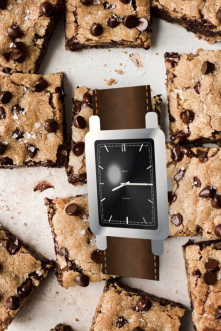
8:15
